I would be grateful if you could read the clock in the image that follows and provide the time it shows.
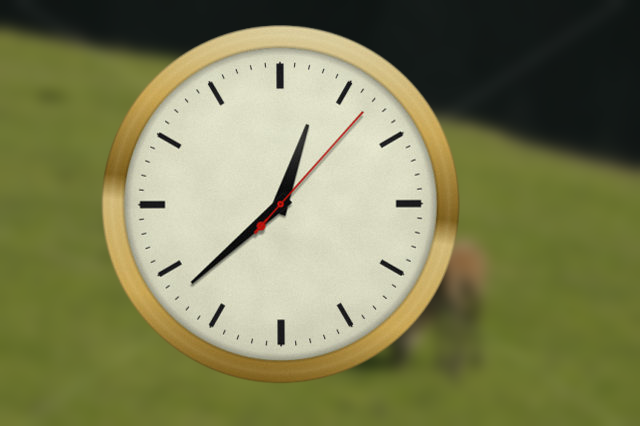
12:38:07
